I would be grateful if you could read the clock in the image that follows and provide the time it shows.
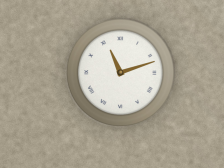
11:12
